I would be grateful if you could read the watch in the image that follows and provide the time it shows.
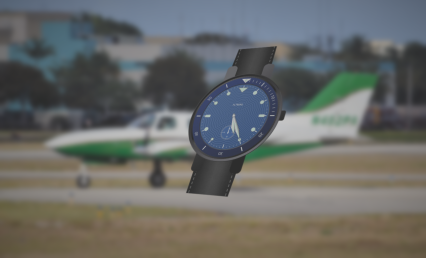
5:25
